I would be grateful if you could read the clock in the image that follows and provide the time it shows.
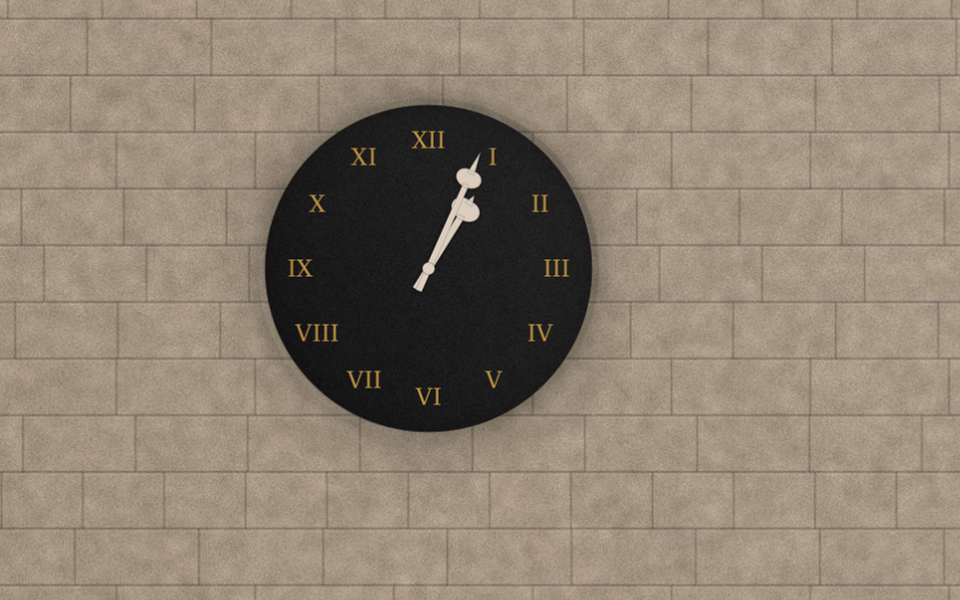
1:04
